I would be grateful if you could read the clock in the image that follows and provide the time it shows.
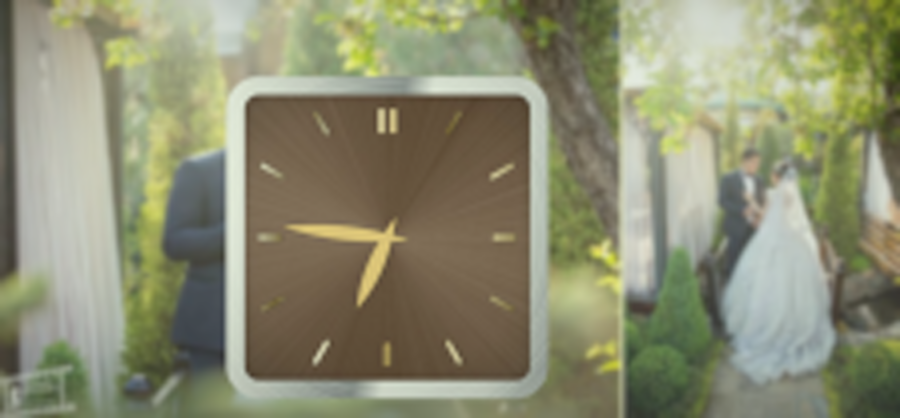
6:46
